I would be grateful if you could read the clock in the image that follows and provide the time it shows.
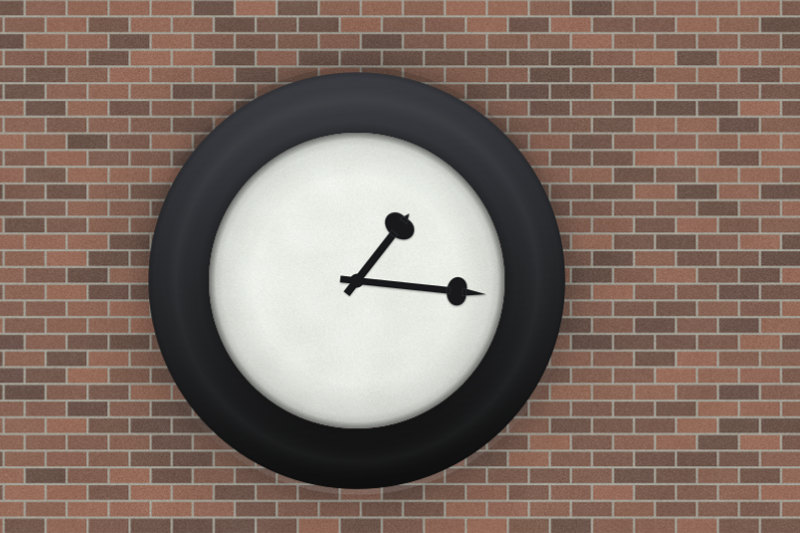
1:16
